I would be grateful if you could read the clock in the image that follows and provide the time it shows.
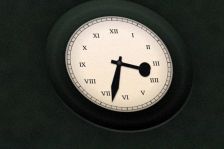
3:33
